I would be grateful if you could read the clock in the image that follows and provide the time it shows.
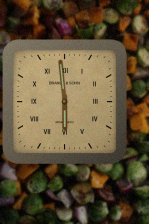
5:59
